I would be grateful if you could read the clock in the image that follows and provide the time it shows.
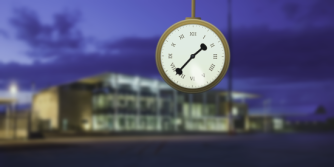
1:37
